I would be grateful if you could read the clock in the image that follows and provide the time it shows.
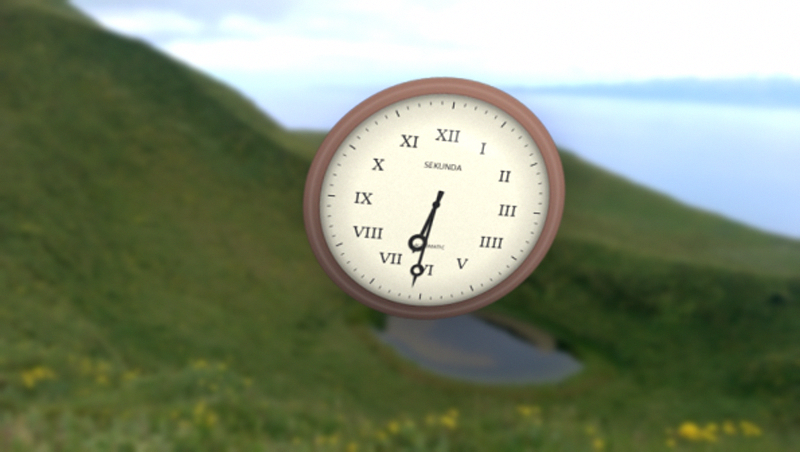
6:31
